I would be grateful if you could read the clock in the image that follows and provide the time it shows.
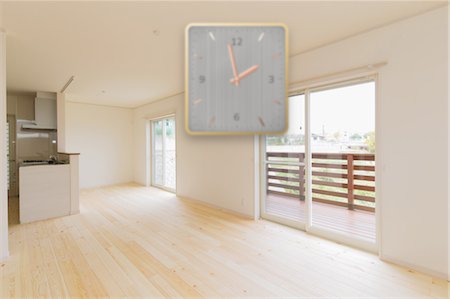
1:58
